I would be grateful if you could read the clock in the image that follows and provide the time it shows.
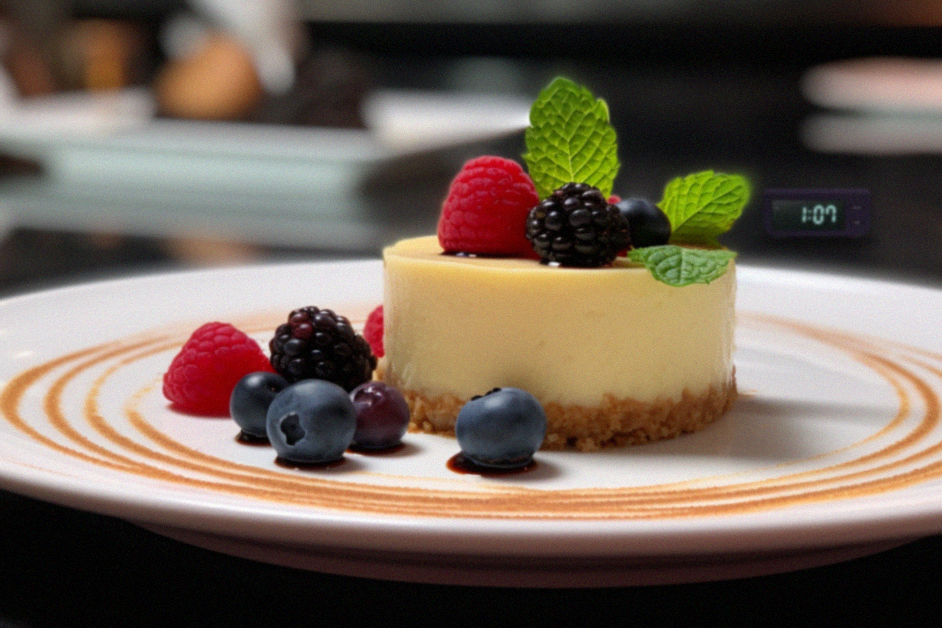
1:07
